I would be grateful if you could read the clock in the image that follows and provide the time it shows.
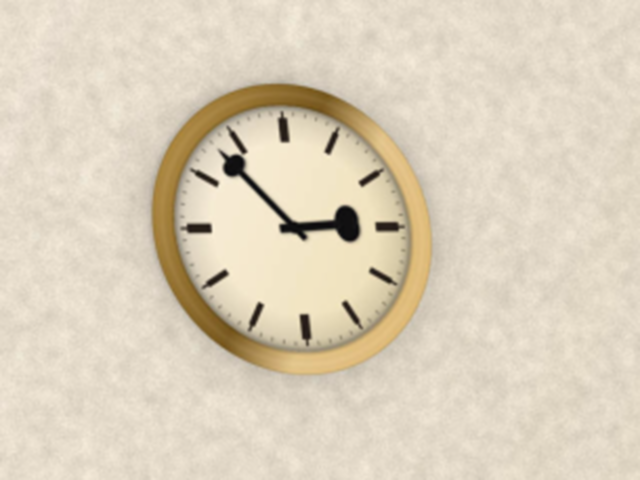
2:53
